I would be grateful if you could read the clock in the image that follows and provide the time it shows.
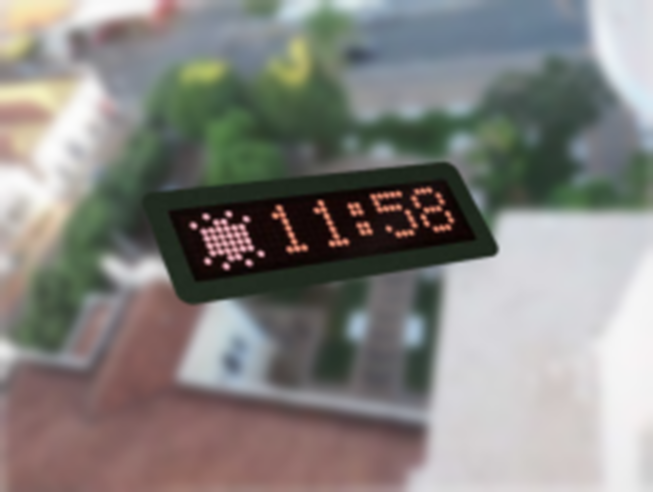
11:58
